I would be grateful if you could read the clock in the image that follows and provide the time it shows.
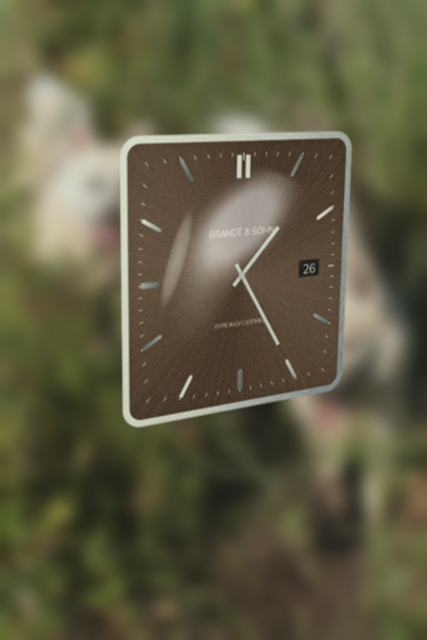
1:25
